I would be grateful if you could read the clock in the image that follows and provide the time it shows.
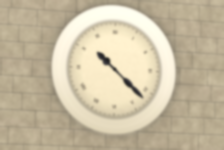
10:22
